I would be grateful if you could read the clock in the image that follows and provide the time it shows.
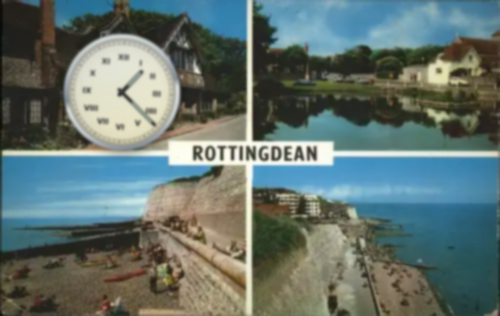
1:22
